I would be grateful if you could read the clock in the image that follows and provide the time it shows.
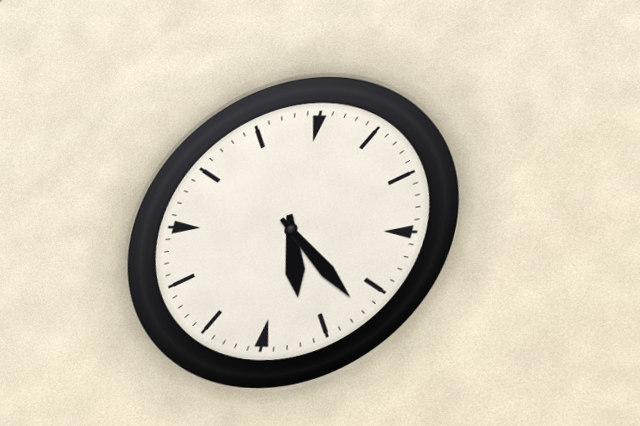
5:22
